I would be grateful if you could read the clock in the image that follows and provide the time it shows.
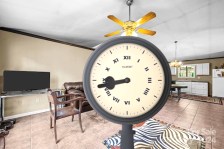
8:43
